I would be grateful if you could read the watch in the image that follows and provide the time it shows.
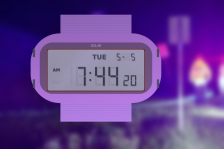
7:44:20
